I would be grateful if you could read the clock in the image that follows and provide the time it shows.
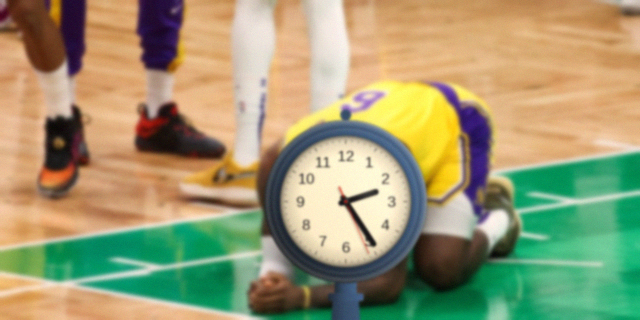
2:24:26
